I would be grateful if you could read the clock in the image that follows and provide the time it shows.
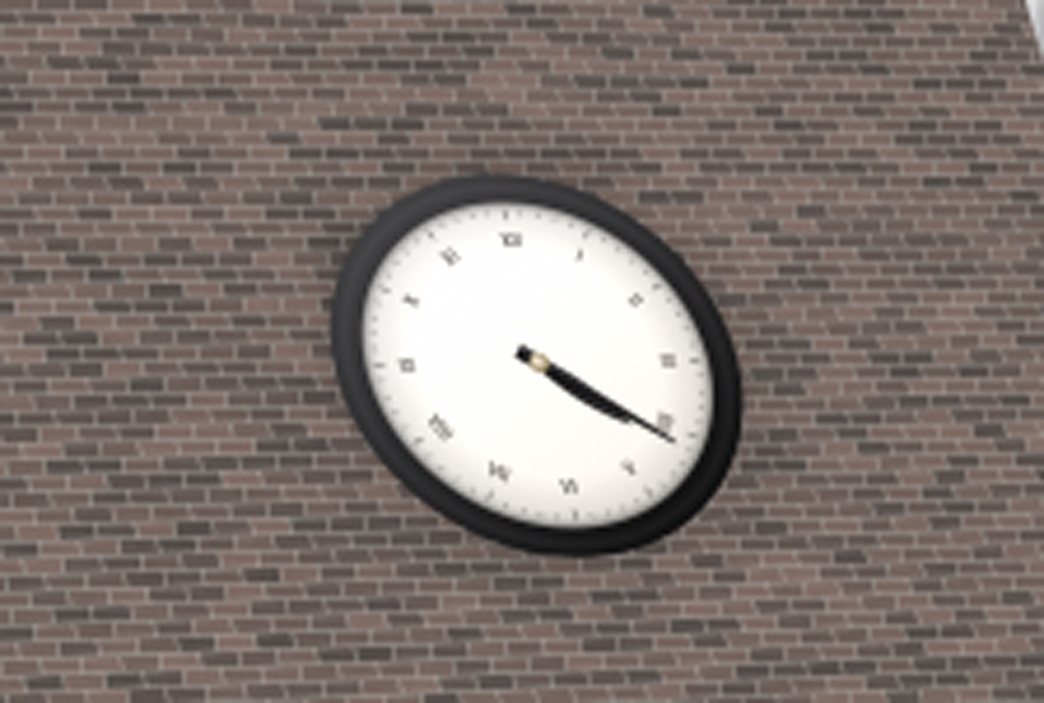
4:21
